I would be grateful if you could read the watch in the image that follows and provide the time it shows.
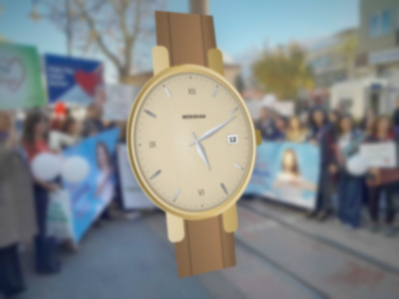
5:11
